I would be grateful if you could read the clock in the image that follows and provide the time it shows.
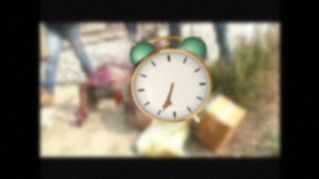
6:34
